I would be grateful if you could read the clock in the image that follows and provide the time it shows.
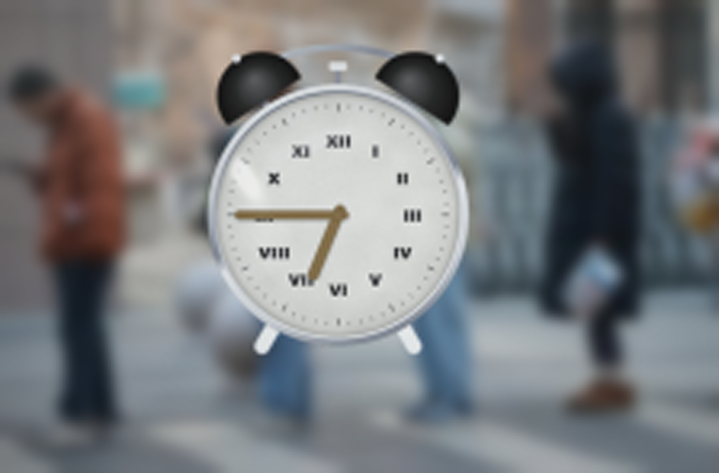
6:45
